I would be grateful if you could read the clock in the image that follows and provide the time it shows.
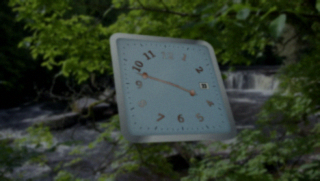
3:48
